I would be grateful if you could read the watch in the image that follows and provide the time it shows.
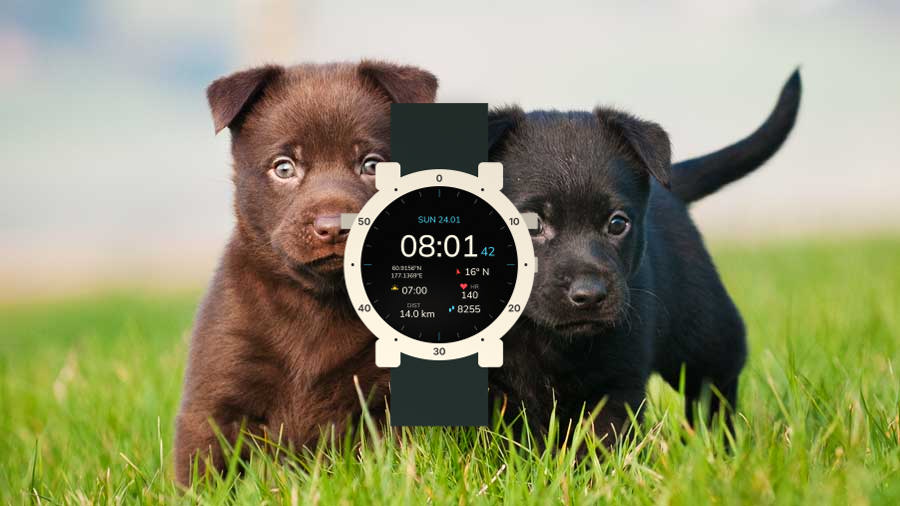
8:01:42
